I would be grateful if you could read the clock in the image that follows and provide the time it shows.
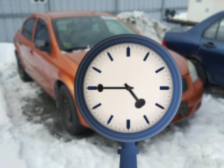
4:45
